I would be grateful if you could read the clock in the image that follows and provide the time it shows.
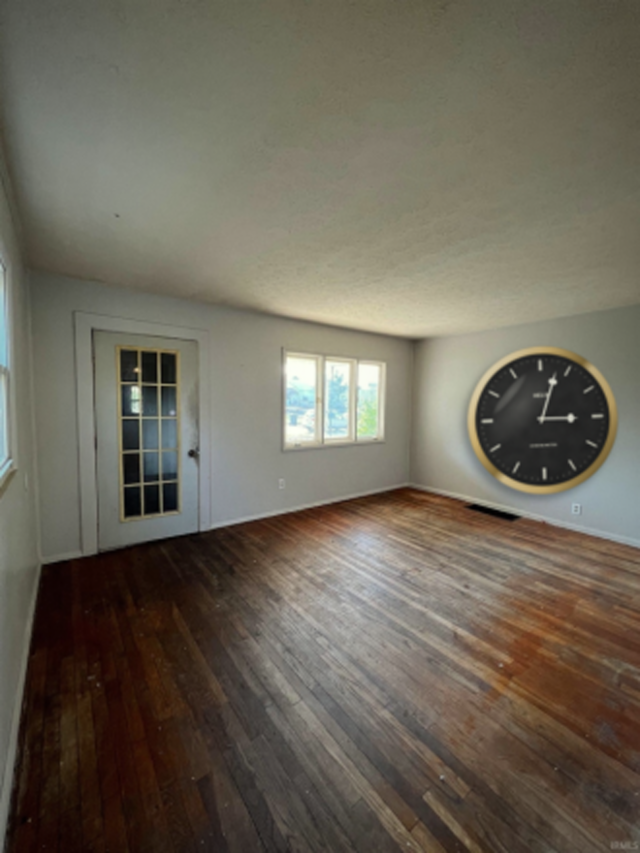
3:03
